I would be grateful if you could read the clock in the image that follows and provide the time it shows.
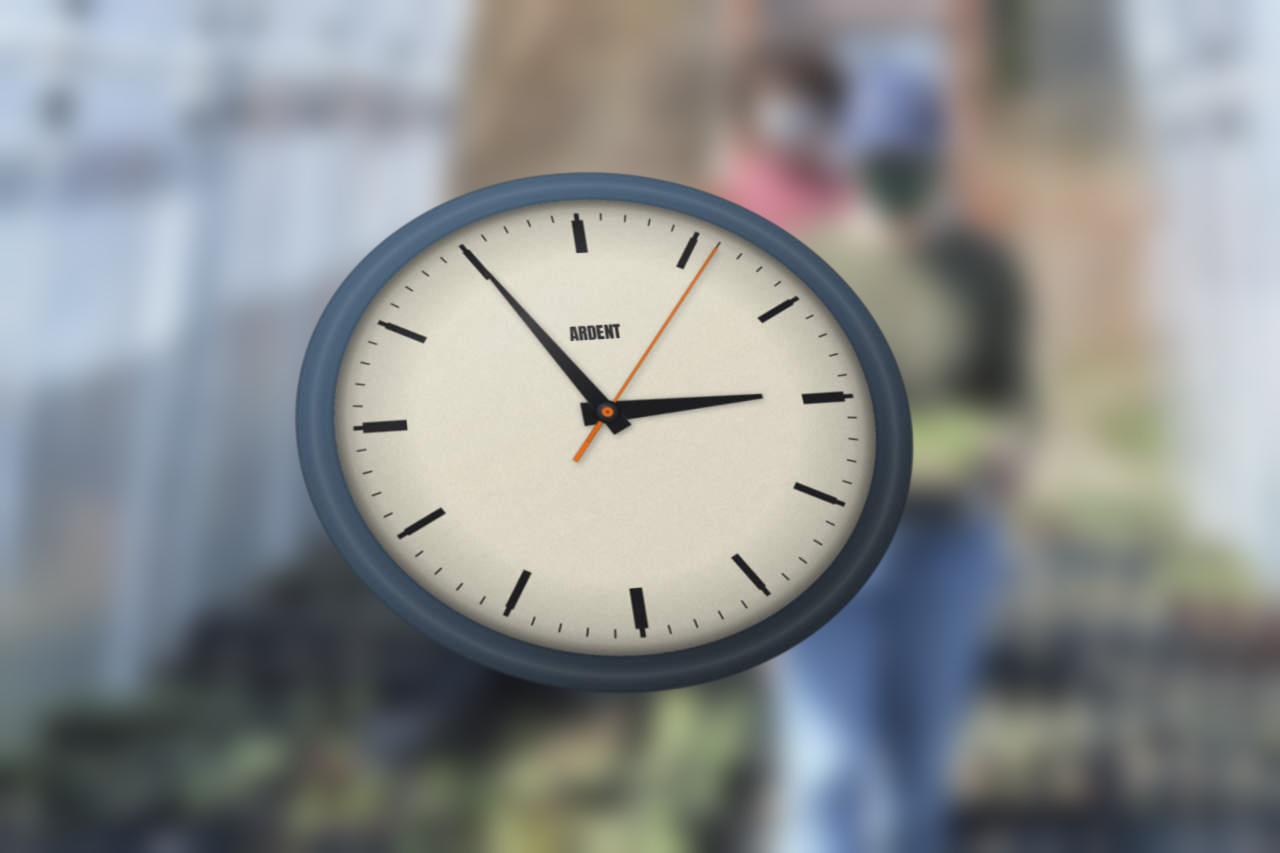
2:55:06
